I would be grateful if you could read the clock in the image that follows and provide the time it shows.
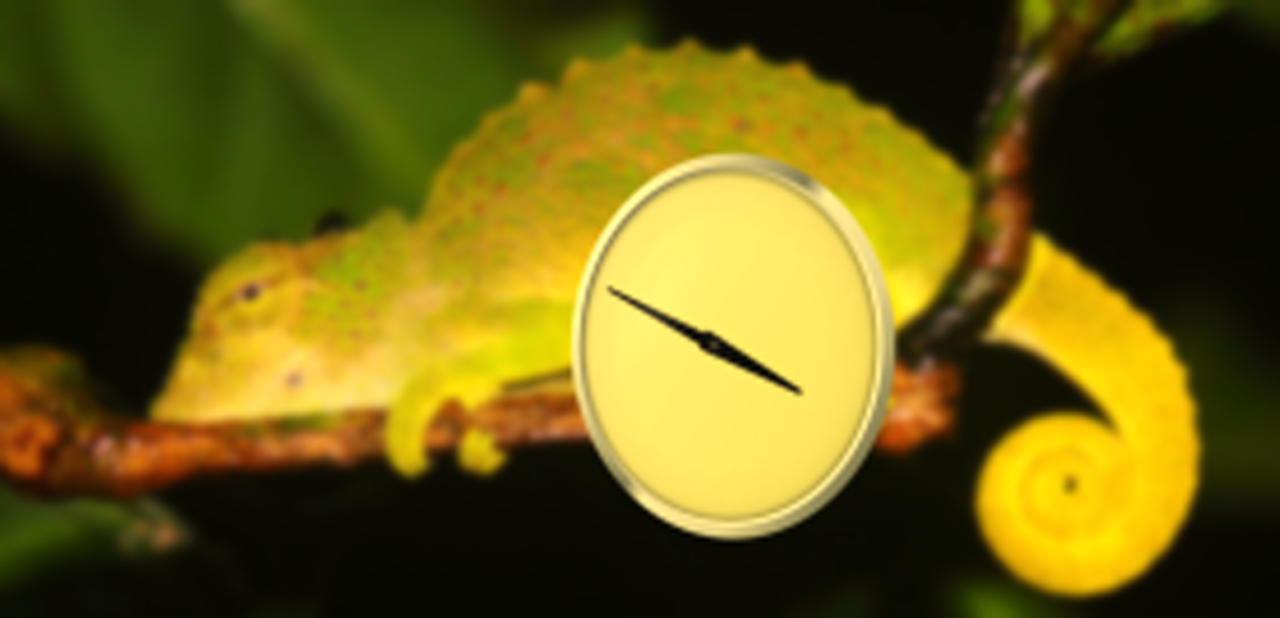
3:49
